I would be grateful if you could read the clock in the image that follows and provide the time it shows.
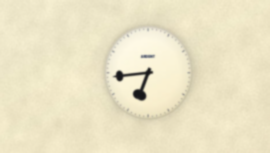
6:44
